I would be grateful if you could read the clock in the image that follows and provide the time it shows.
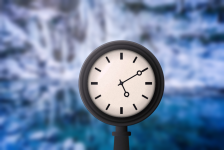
5:10
